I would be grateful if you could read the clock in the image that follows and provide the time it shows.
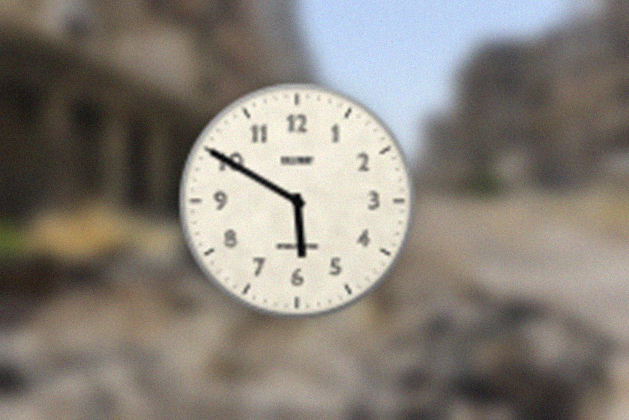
5:50
